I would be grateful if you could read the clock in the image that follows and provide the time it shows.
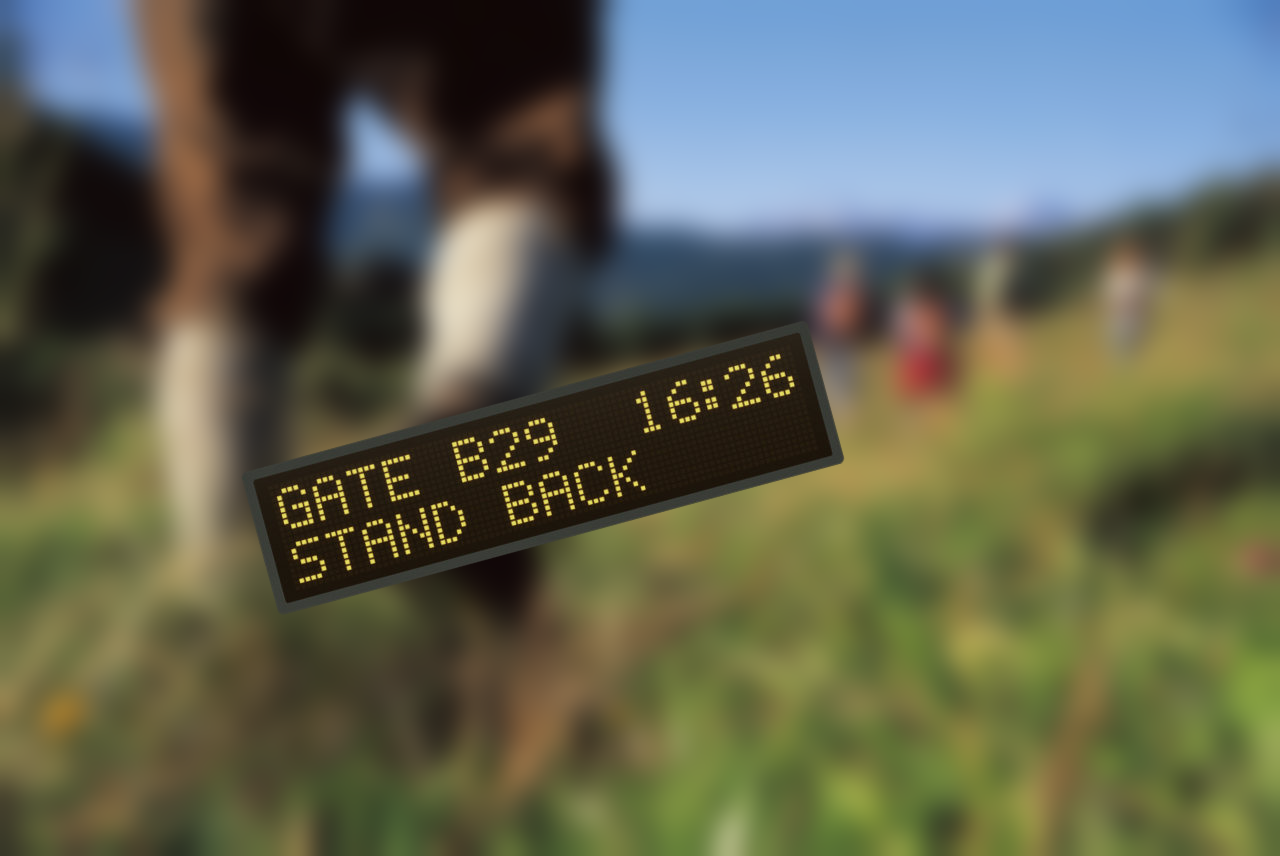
16:26
